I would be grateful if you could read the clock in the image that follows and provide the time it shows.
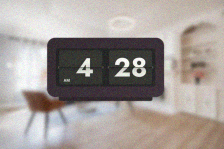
4:28
